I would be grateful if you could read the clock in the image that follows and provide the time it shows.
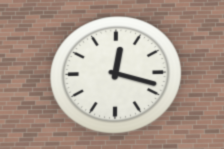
12:18
